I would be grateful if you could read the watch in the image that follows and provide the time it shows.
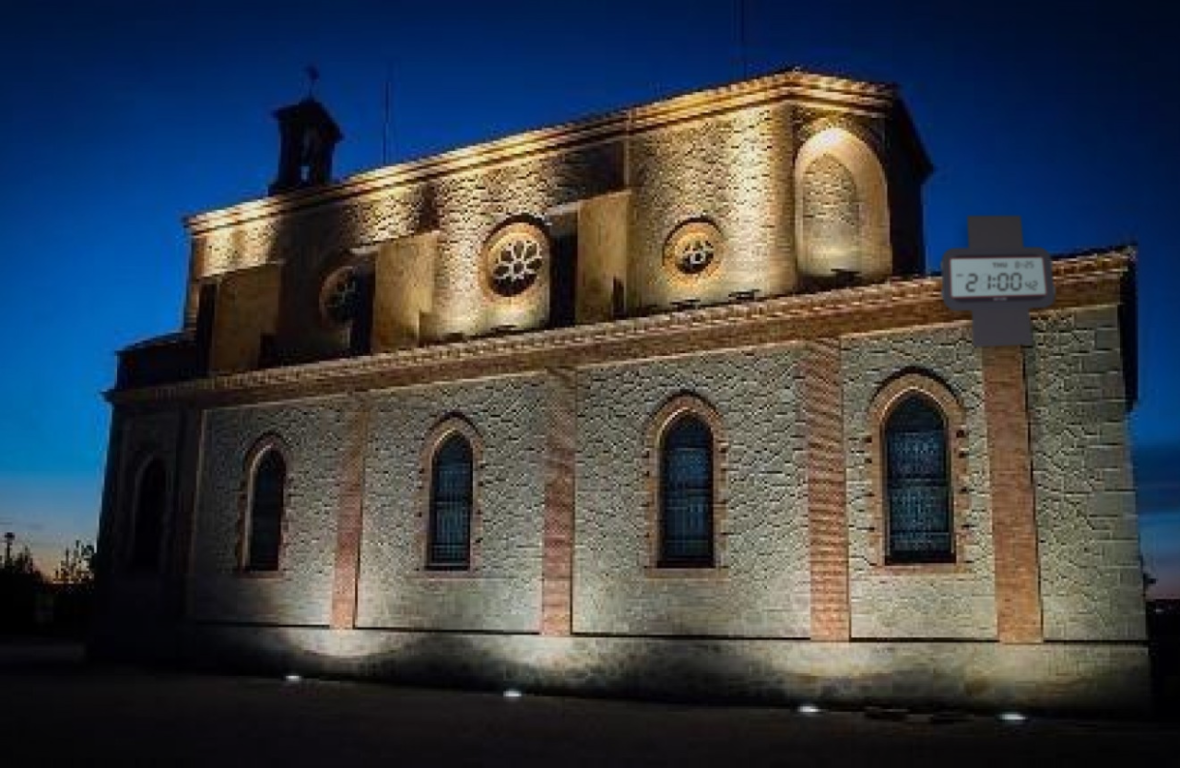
21:00
